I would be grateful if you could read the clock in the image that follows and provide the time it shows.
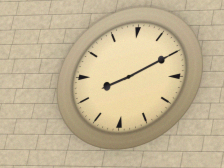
8:10
